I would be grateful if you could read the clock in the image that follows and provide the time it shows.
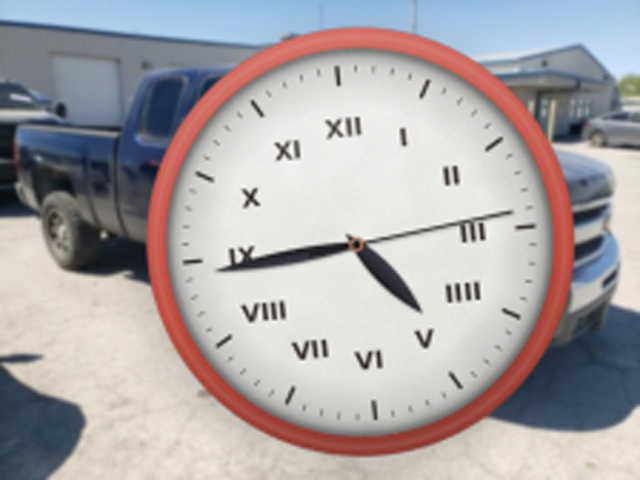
4:44:14
